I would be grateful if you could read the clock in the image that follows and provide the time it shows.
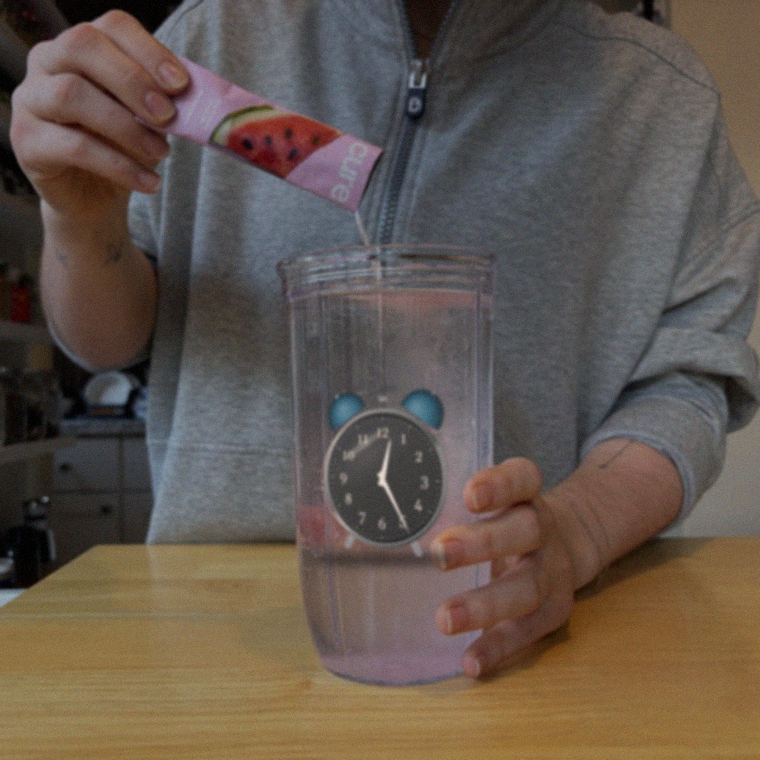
12:25
